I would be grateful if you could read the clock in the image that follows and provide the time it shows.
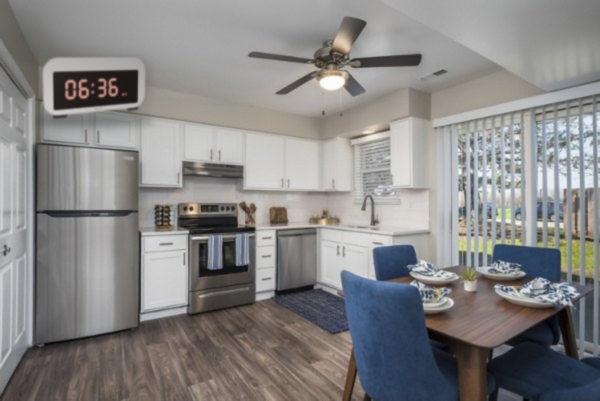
6:36
